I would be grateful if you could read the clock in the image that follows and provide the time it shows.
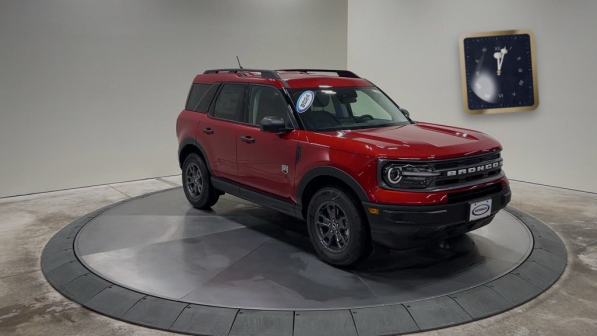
12:03
